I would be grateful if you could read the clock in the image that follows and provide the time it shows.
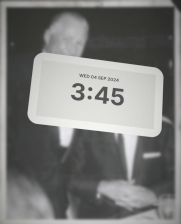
3:45
